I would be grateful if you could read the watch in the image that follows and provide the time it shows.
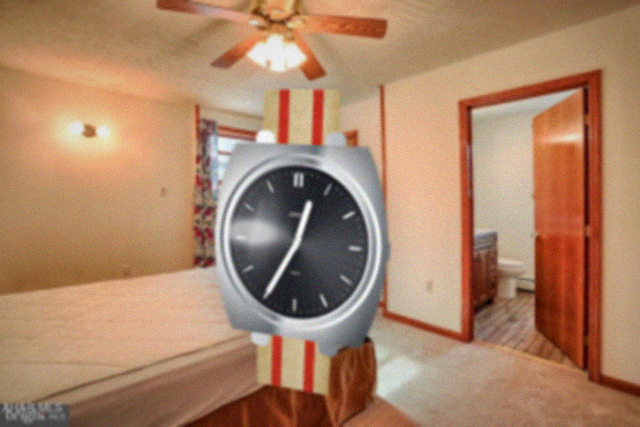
12:35
